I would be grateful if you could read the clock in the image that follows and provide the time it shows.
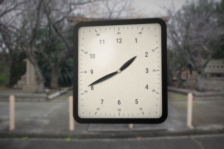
1:41
